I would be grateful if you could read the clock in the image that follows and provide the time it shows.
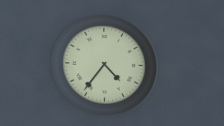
4:36
